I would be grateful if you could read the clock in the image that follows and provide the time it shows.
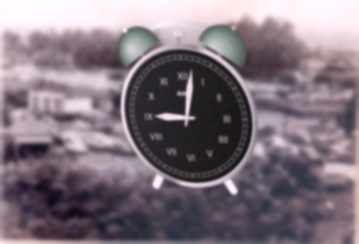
9:02
